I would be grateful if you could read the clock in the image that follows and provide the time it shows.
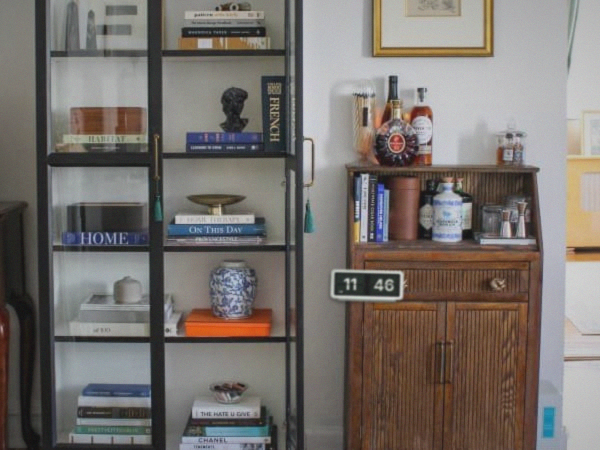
11:46
